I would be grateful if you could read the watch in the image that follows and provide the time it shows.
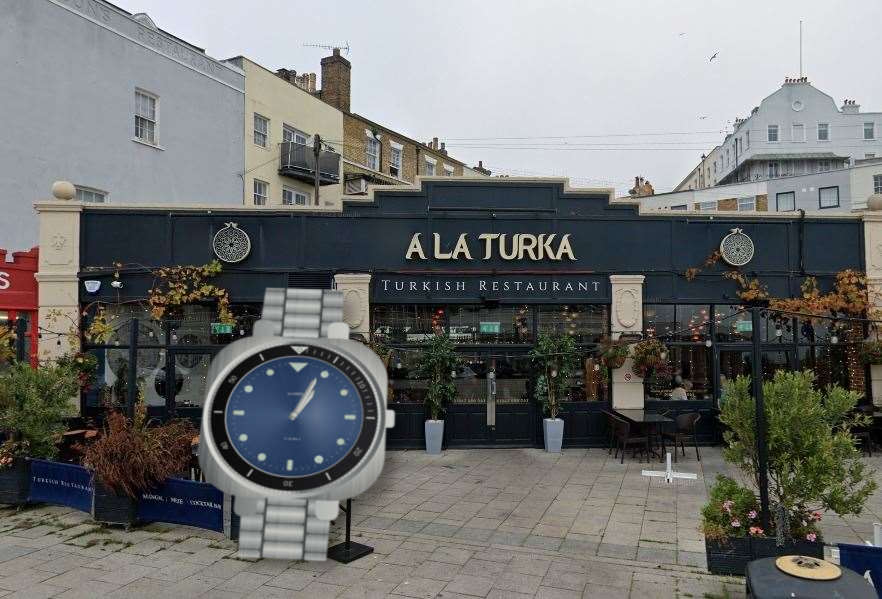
1:04
